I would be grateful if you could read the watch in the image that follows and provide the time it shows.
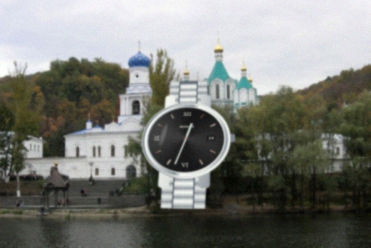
12:33
